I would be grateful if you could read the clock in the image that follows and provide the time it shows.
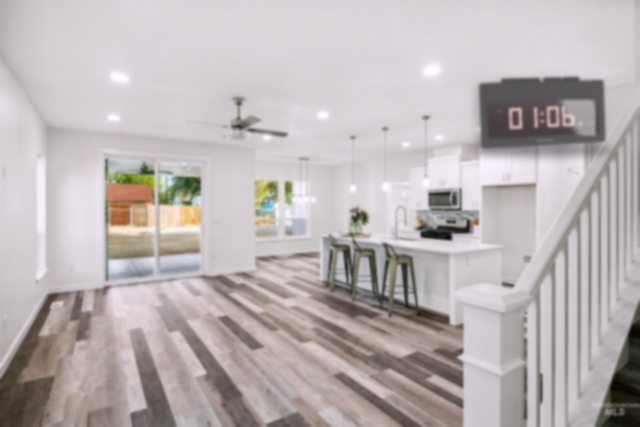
1:06
